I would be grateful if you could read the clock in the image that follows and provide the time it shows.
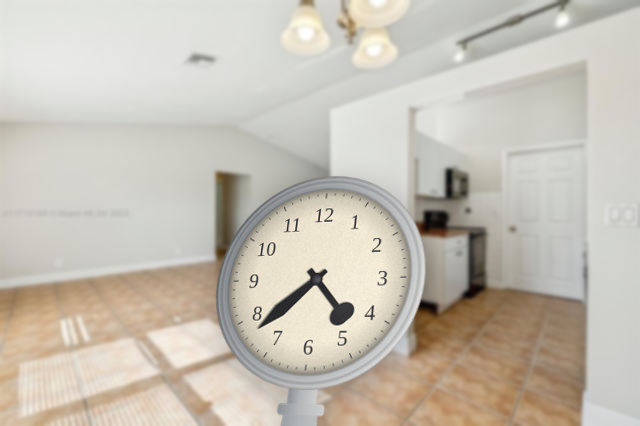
4:38
